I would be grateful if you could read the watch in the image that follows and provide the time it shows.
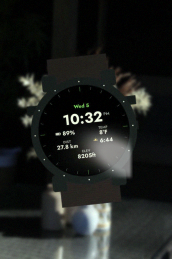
10:32
